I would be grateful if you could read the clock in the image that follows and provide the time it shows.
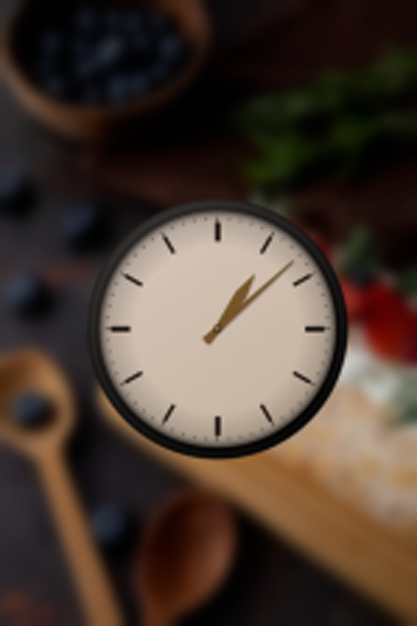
1:08
